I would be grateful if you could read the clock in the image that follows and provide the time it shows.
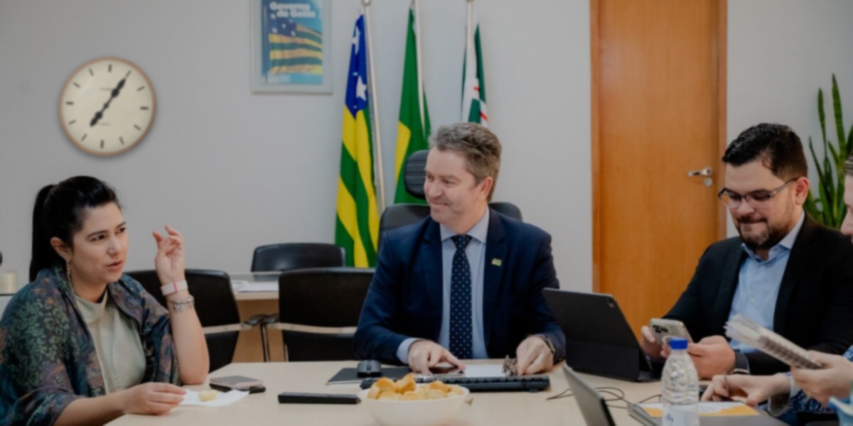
7:05
